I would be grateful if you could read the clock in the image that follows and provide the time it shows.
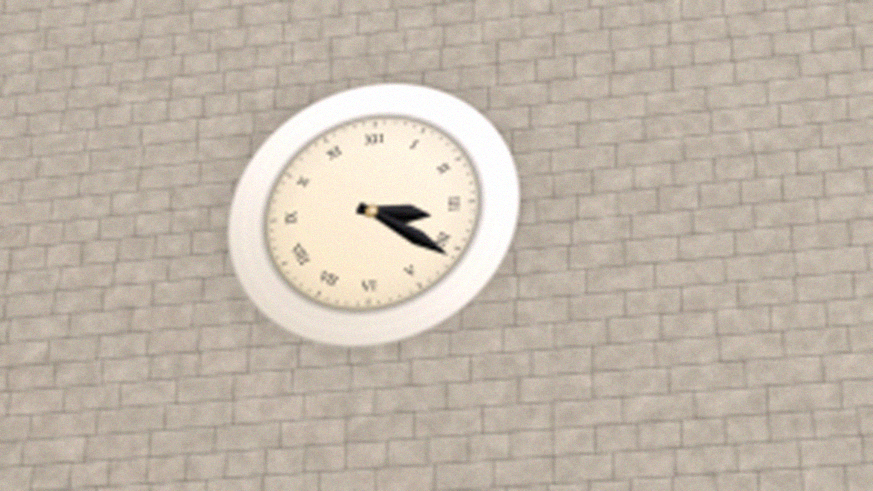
3:21
